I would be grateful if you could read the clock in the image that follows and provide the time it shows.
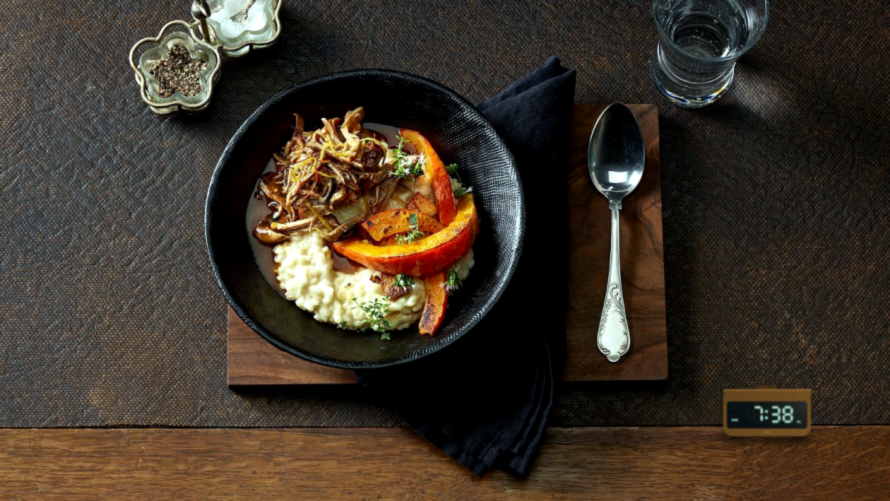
7:38
